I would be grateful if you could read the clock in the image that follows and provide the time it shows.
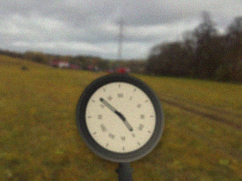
4:52
